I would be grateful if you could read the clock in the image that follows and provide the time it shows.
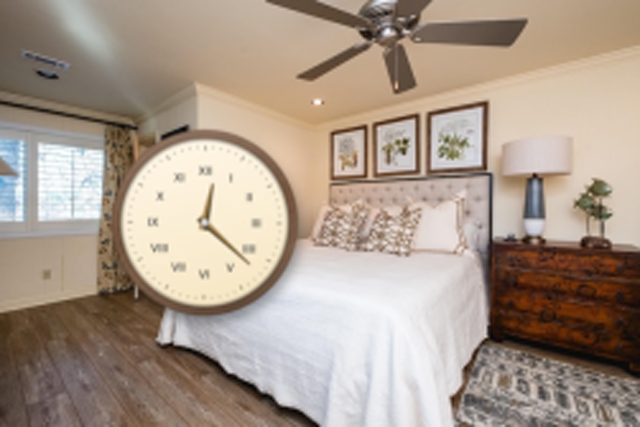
12:22
